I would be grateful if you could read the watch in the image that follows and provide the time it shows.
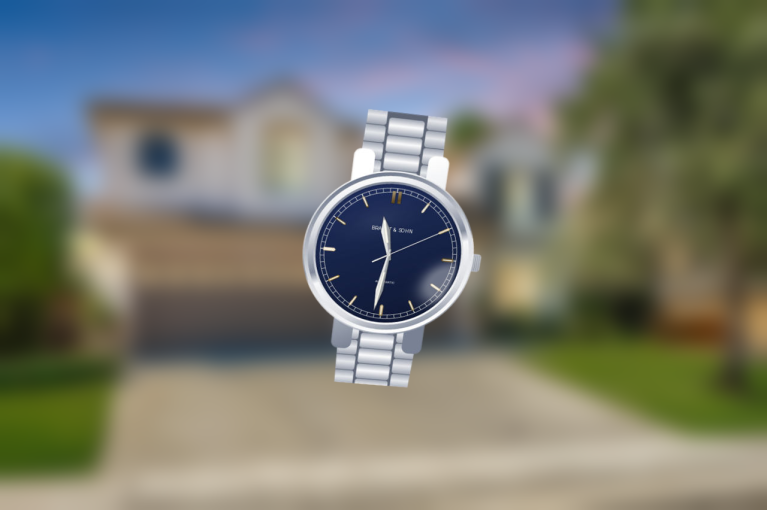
11:31:10
